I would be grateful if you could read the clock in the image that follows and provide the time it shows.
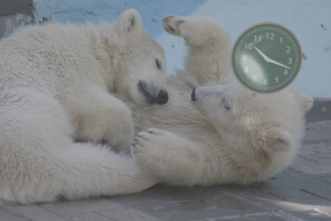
10:18
